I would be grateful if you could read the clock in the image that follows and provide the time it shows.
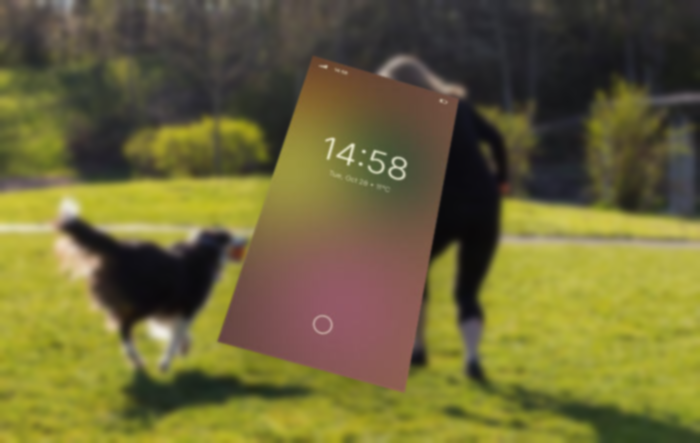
14:58
